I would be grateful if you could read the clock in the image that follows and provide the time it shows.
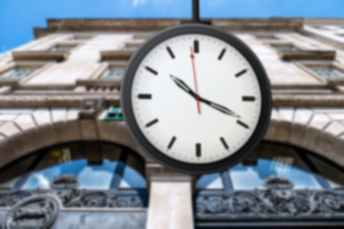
10:18:59
